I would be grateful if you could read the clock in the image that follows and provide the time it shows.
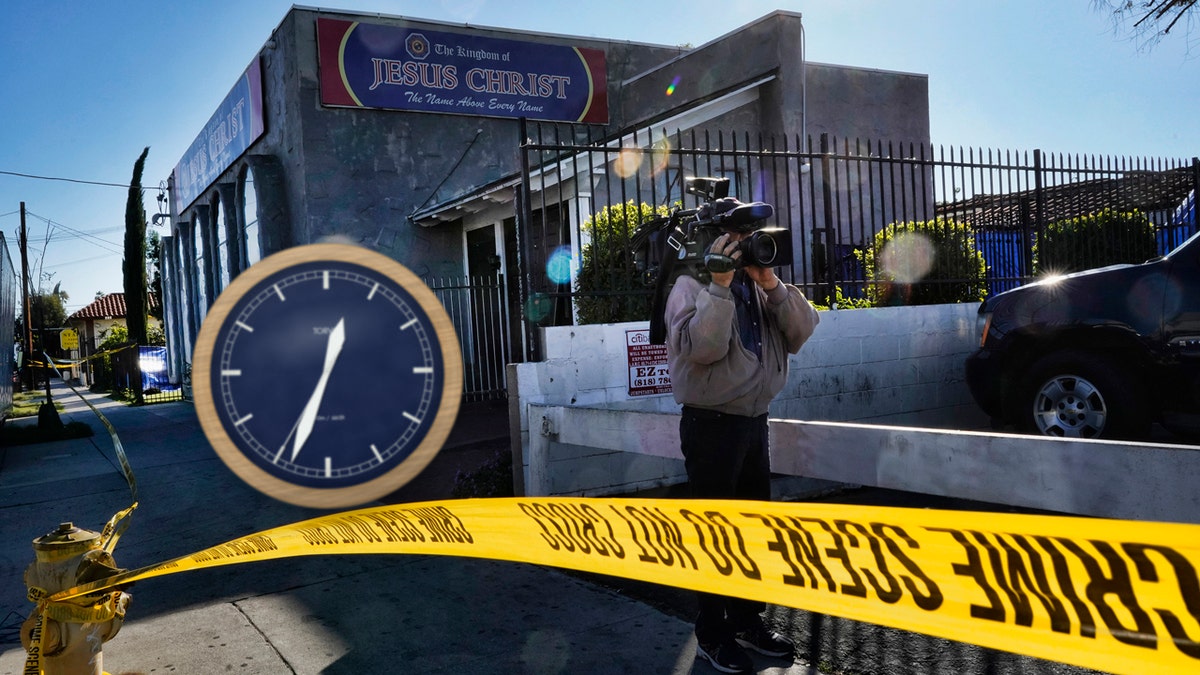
12:33:35
